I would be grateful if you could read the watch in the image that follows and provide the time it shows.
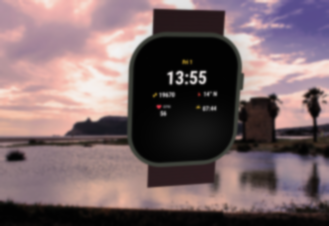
13:55
